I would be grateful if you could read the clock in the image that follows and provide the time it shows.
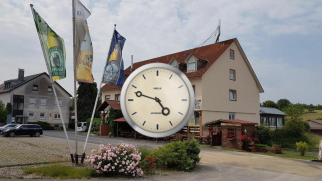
4:48
